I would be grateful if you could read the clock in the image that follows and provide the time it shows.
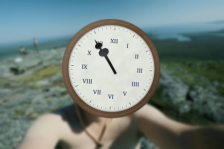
10:54
